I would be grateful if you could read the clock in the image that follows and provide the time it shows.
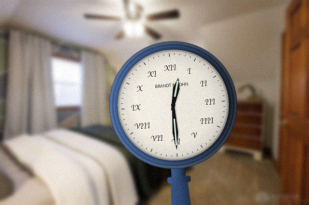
12:30
